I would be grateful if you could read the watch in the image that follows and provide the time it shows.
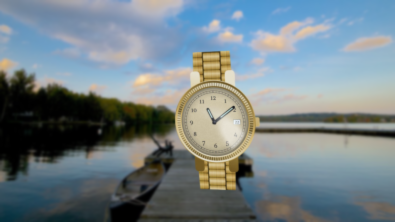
11:09
